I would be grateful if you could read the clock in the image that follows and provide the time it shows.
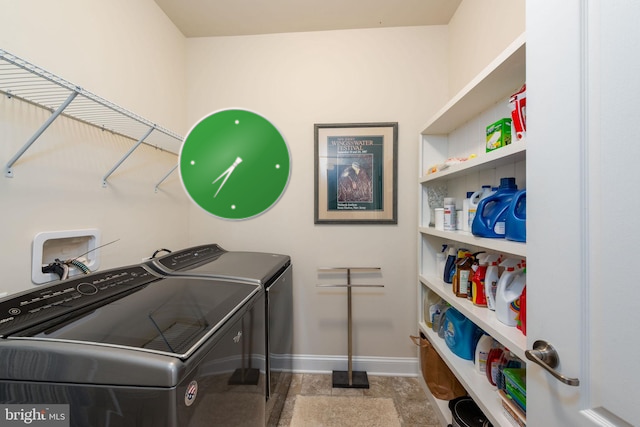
7:35
